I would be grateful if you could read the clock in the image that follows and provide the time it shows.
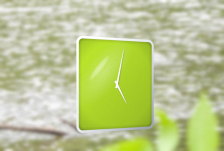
5:02
